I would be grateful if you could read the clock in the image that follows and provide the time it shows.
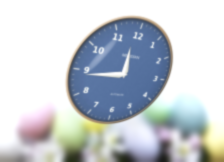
11:44
